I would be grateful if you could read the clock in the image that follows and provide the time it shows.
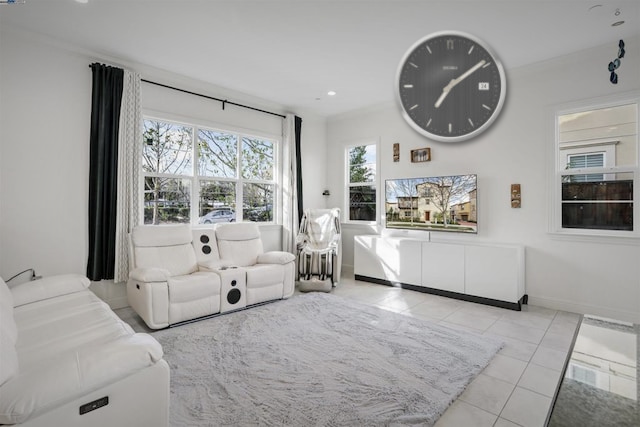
7:09
